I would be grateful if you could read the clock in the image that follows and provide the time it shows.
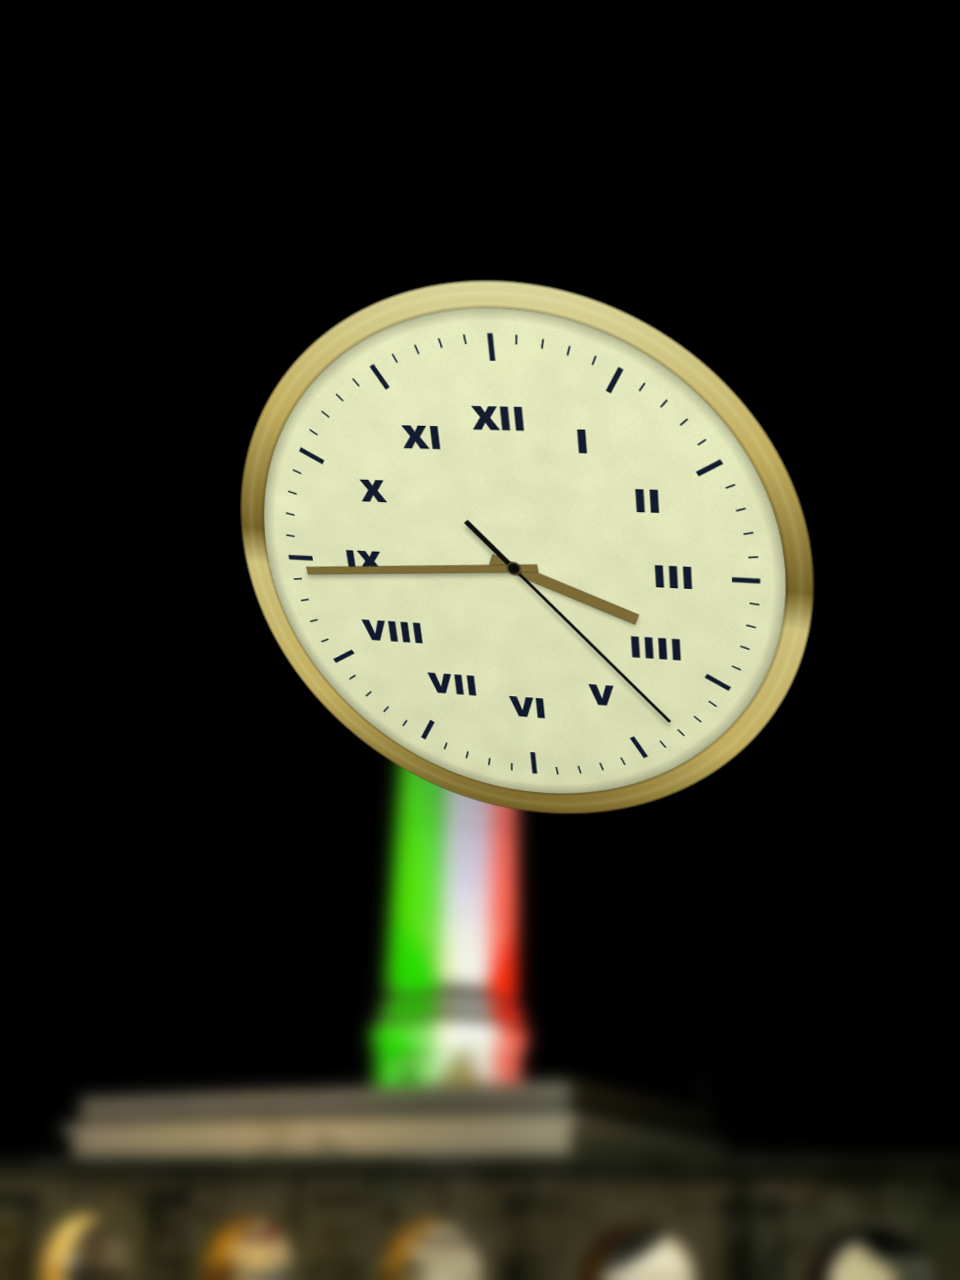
3:44:23
